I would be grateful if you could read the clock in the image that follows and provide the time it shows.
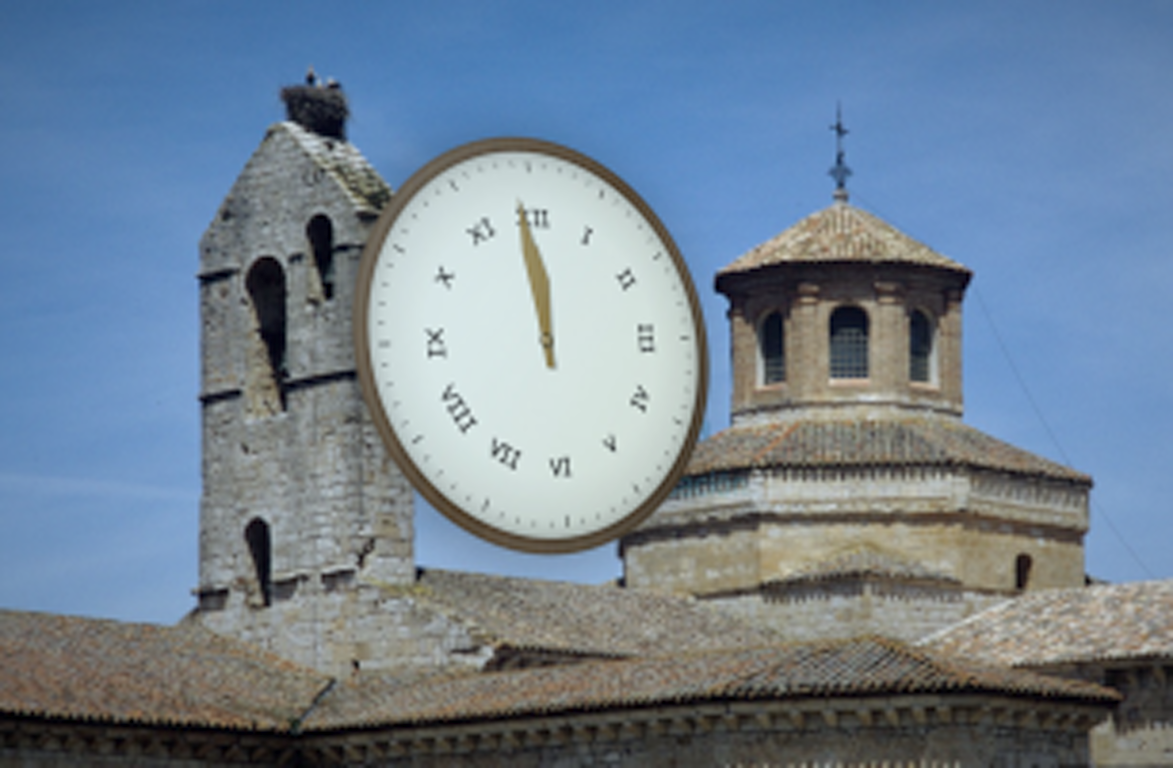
11:59
